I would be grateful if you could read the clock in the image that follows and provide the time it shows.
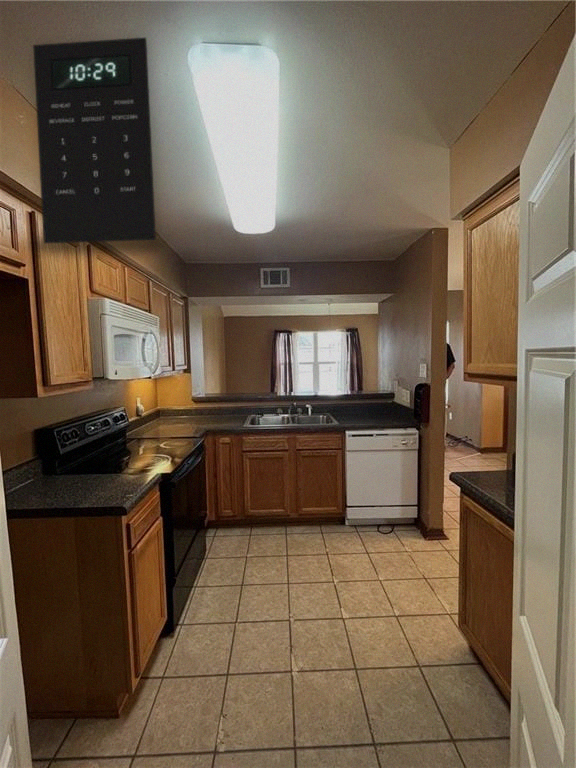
10:29
